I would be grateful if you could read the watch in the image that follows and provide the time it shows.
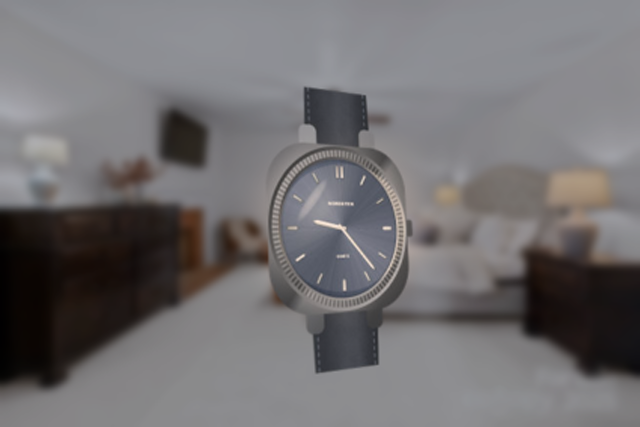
9:23
